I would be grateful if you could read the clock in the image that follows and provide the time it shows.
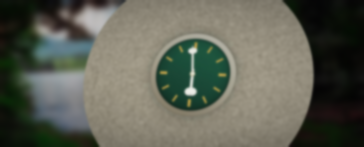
5:59
